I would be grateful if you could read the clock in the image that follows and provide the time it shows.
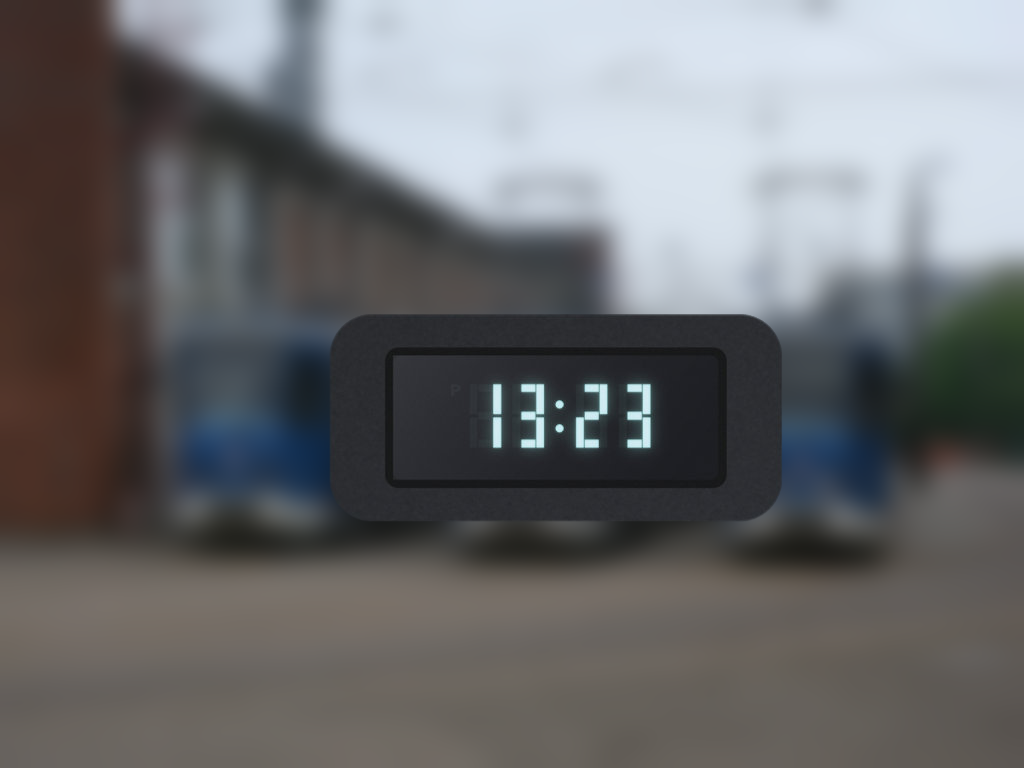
13:23
